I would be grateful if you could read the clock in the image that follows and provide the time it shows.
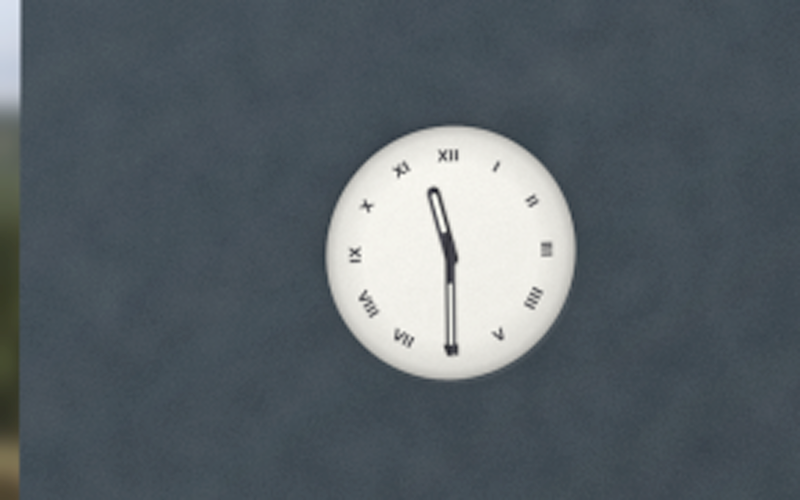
11:30
